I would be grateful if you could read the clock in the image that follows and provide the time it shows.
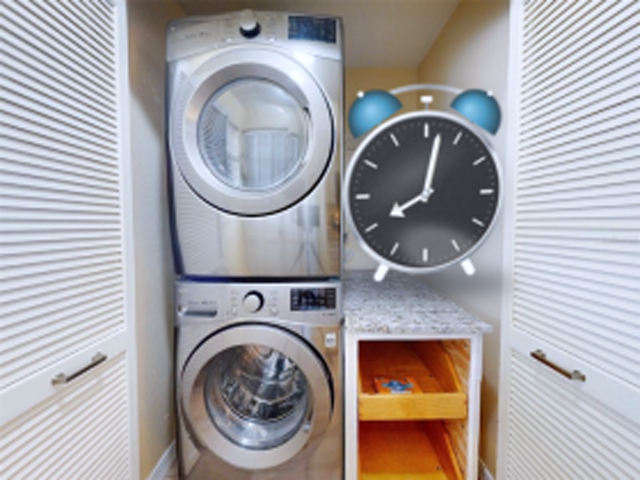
8:02
